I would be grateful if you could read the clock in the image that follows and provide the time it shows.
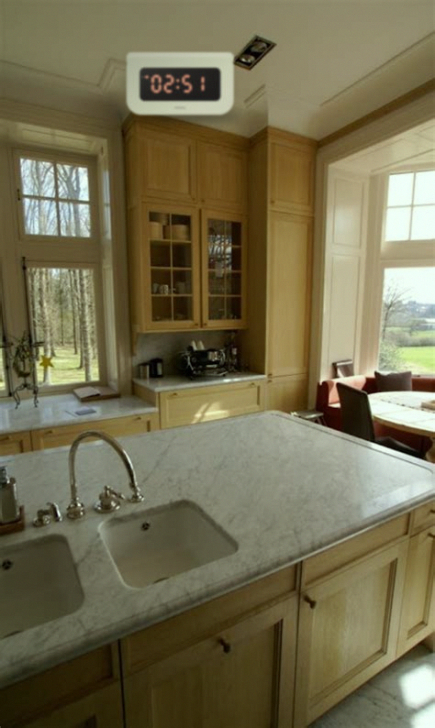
2:51
